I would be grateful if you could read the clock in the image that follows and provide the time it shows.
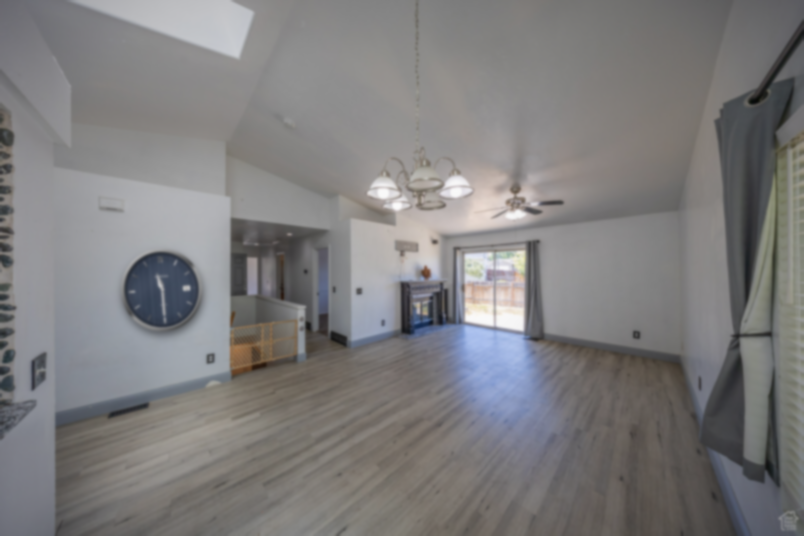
11:30
